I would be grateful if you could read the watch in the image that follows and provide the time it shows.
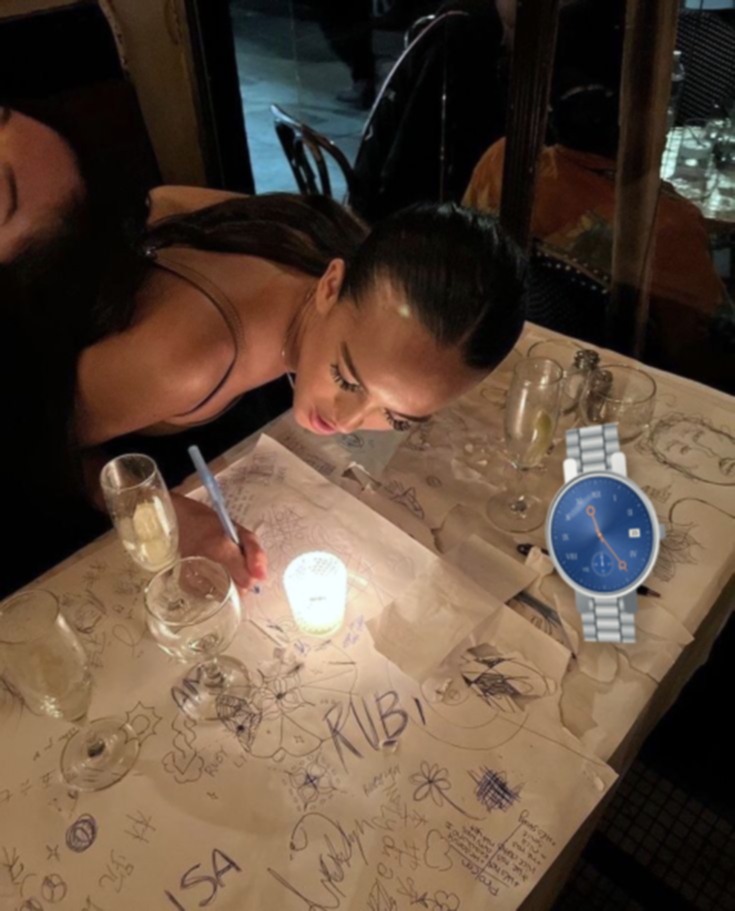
11:24
